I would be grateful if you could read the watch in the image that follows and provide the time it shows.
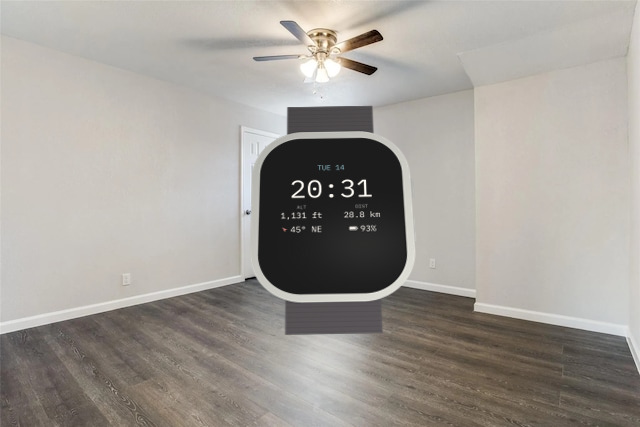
20:31
